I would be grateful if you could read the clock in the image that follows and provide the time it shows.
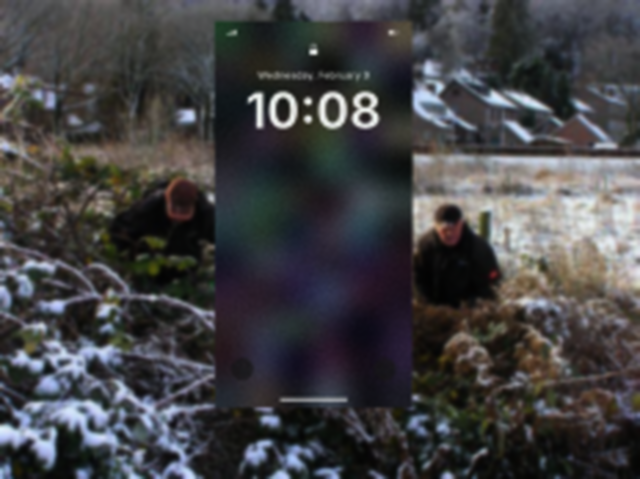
10:08
